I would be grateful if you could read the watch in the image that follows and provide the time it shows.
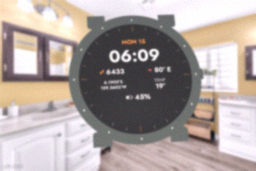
6:09
